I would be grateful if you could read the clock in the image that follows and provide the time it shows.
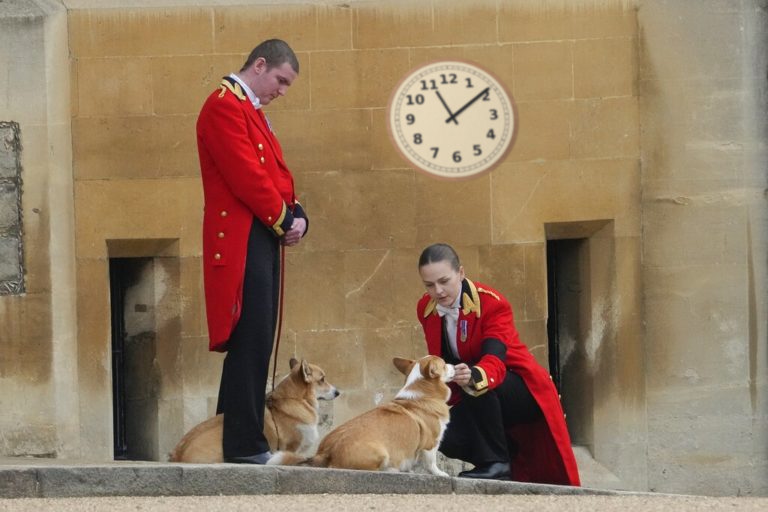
11:09
